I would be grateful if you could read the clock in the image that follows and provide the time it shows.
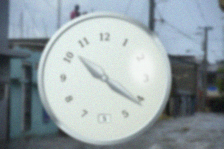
10:21
